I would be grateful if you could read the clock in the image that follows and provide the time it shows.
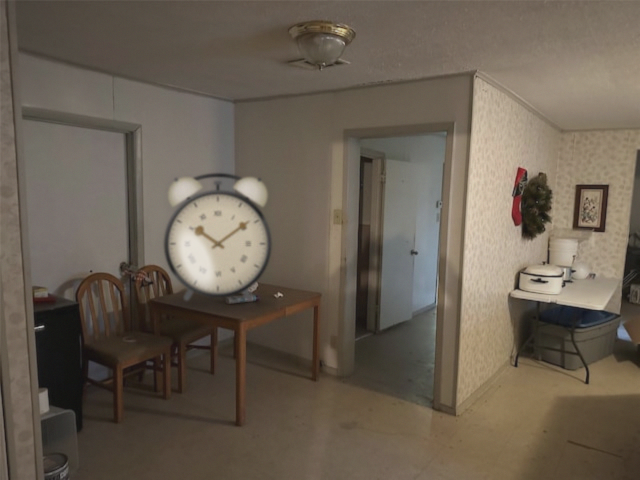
10:09
